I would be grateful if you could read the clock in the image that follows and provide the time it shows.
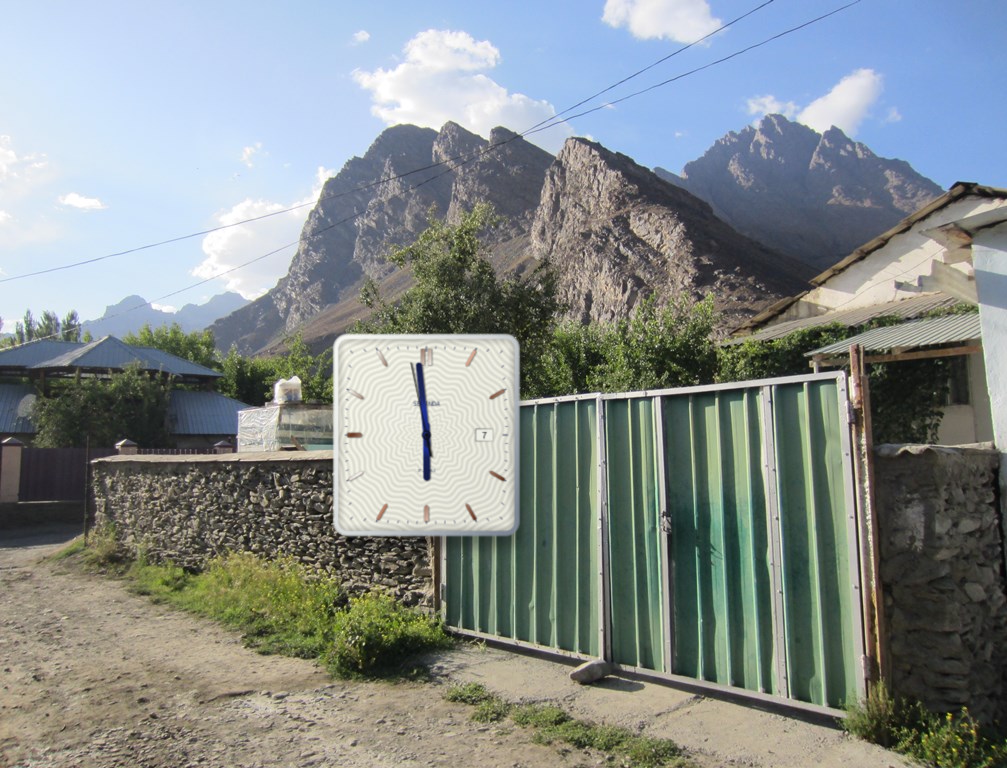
5:58:58
